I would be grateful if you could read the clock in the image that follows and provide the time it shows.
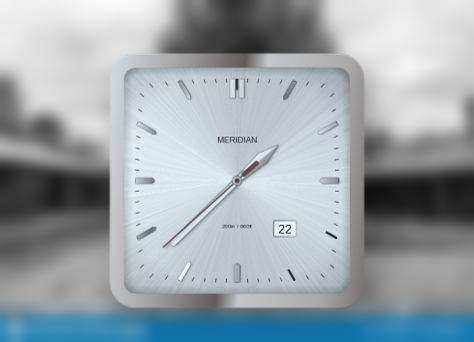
1:37:38
